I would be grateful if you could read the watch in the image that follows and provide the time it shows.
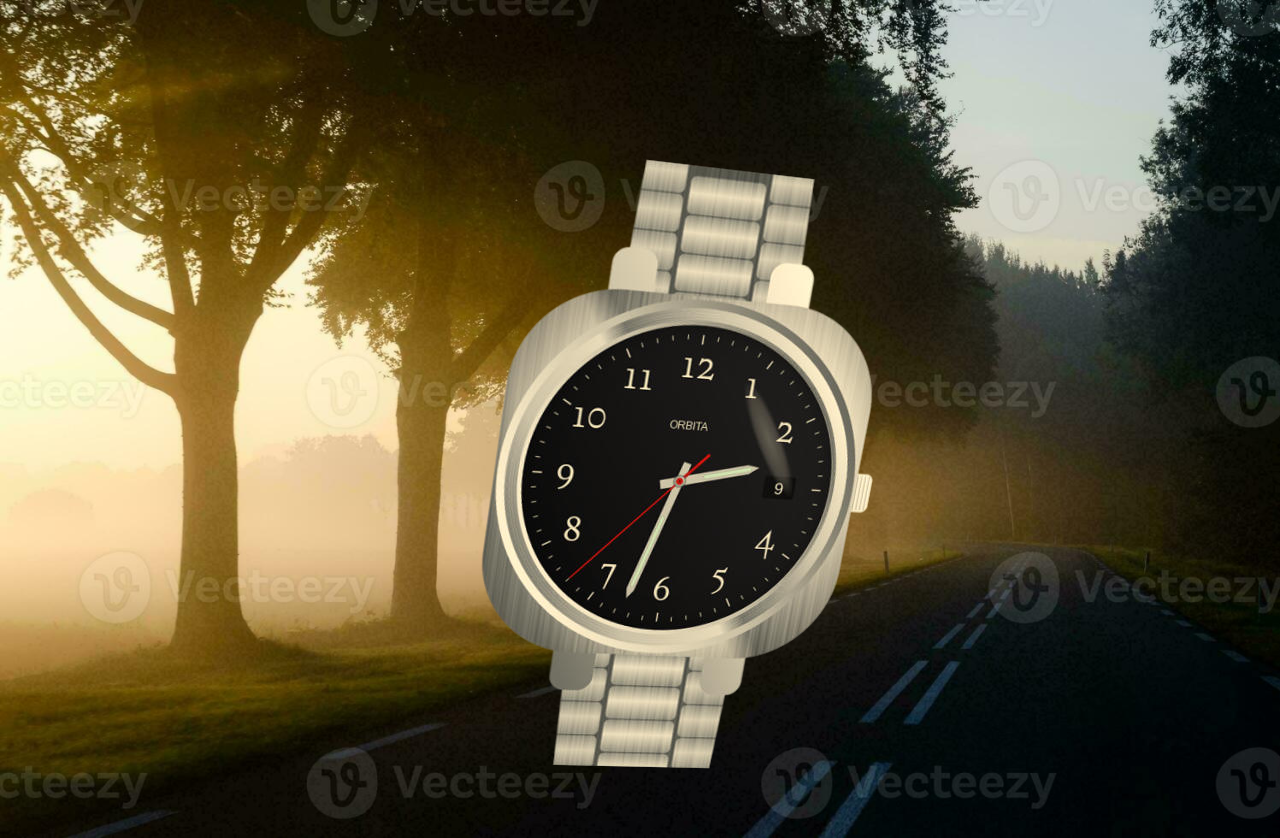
2:32:37
